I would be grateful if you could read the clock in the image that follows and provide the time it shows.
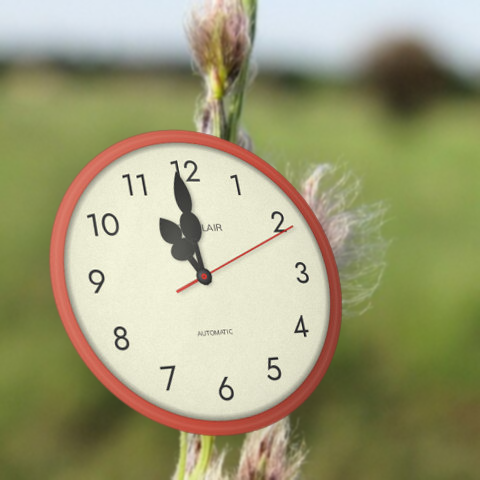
10:59:11
